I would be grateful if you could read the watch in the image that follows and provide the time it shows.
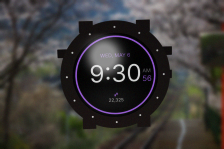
9:30:56
